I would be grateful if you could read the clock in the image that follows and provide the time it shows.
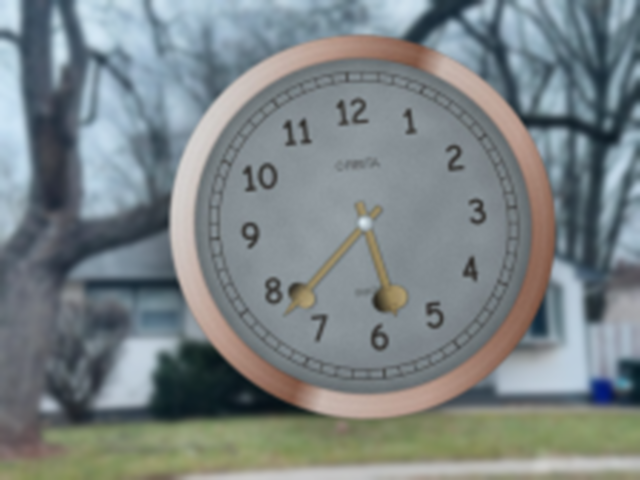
5:38
